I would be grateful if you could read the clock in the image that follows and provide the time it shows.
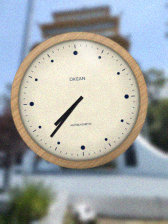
7:37
